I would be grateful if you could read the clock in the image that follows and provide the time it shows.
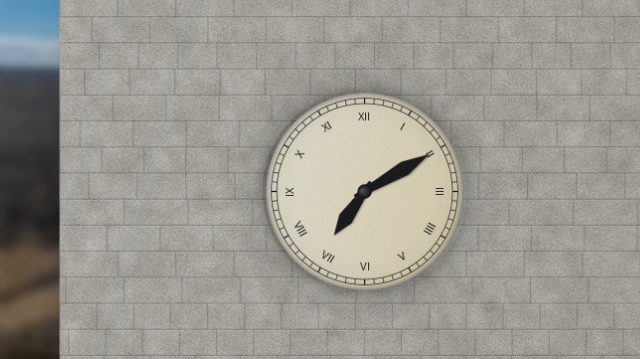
7:10
